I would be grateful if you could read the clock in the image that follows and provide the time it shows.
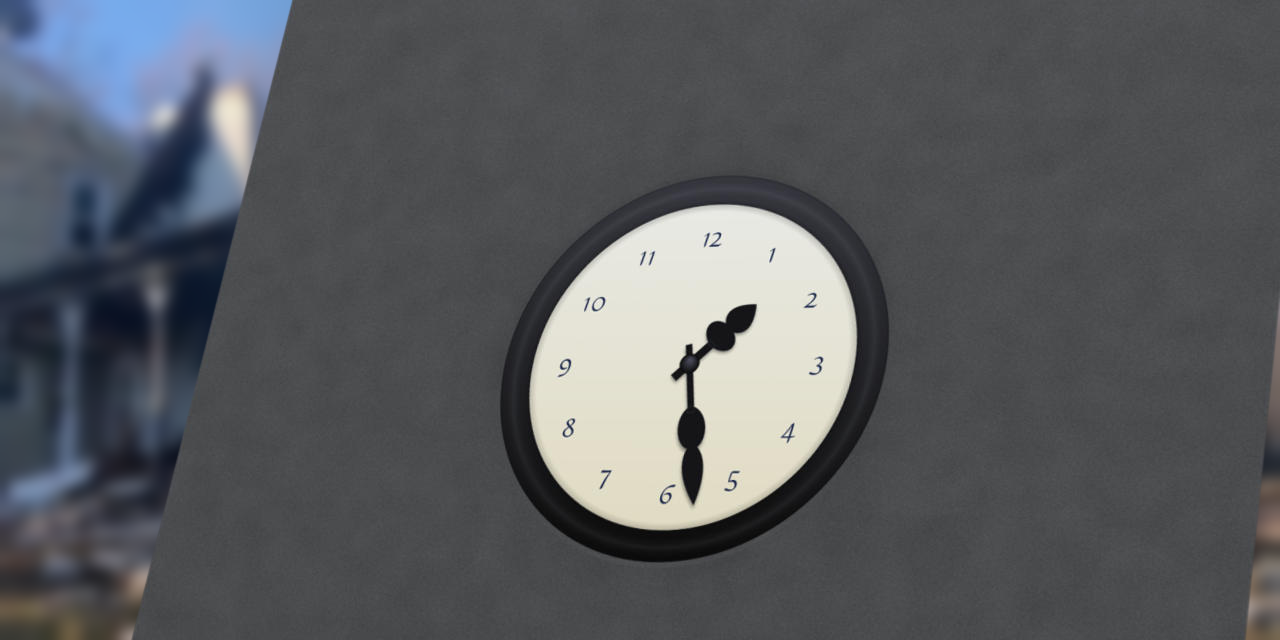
1:28
